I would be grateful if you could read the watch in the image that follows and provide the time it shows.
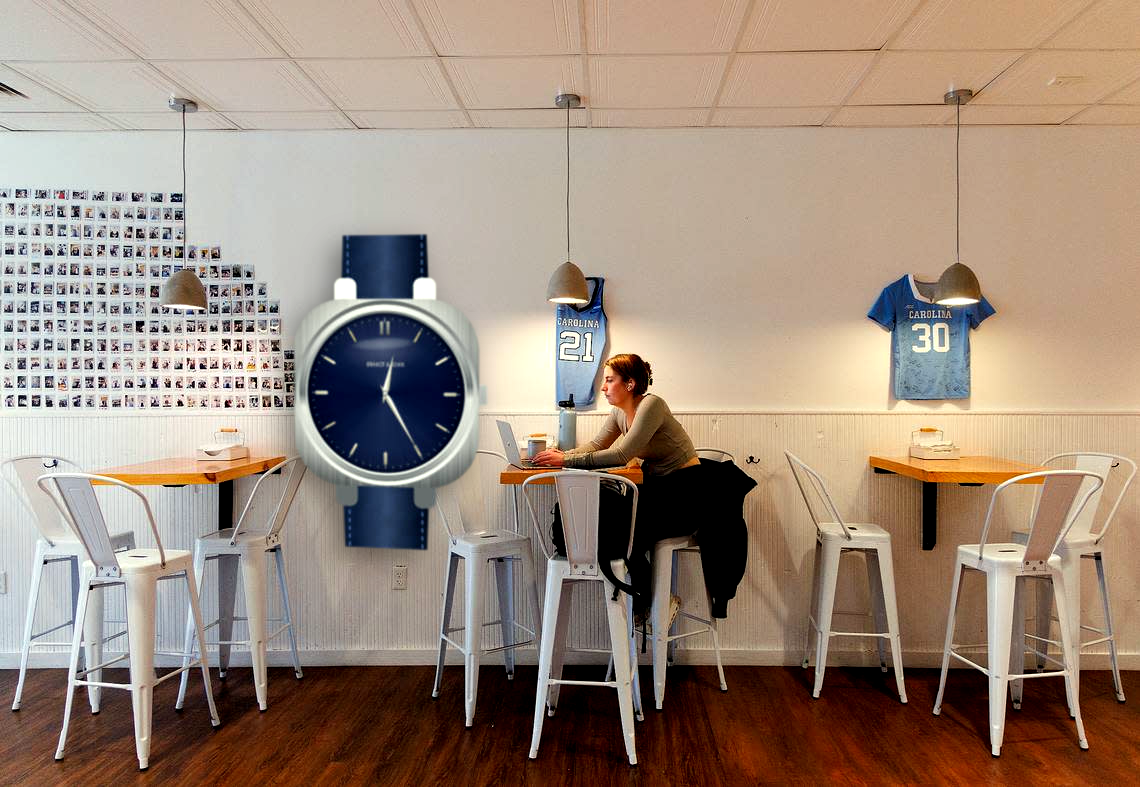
12:25
